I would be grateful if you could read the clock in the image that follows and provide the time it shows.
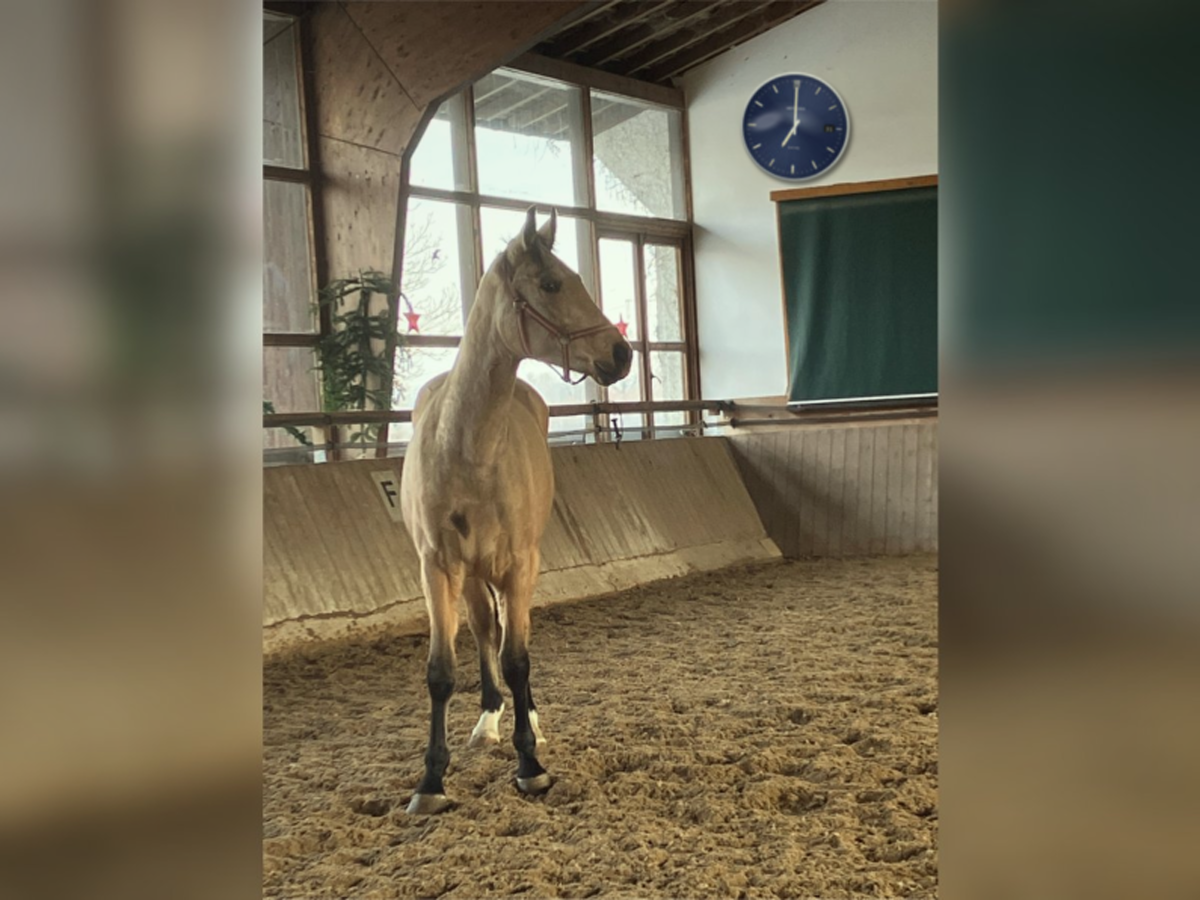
7:00
